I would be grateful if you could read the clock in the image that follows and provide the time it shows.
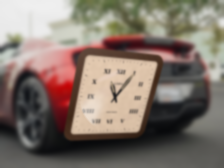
11:05
